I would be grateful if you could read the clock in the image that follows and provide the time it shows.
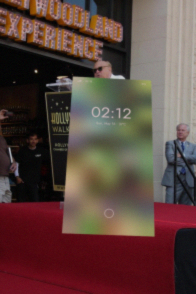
2:12
